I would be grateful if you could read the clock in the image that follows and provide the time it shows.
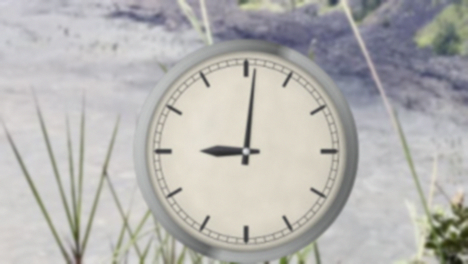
9:01
